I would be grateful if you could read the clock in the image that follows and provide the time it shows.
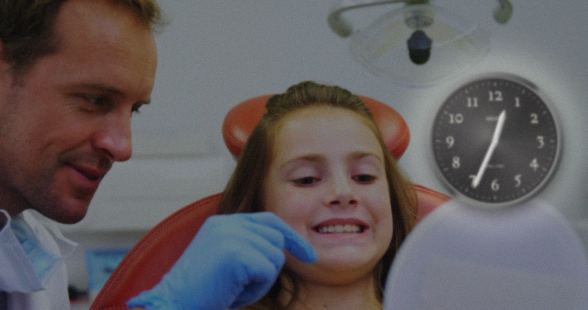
12:34
